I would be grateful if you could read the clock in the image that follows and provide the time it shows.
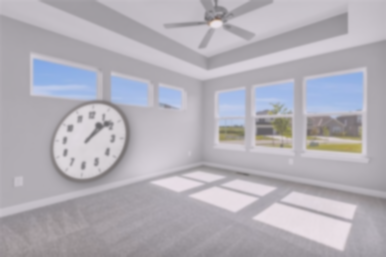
1:08
